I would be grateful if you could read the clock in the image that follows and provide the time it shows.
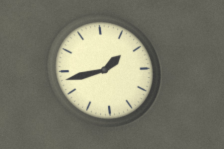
1:43
